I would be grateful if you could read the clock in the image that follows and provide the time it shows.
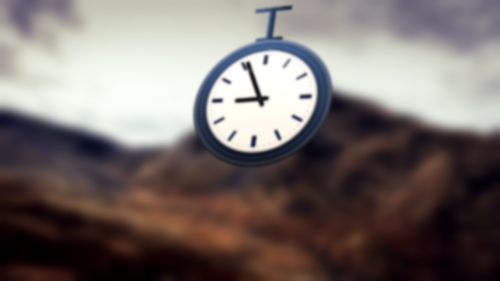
8:56
